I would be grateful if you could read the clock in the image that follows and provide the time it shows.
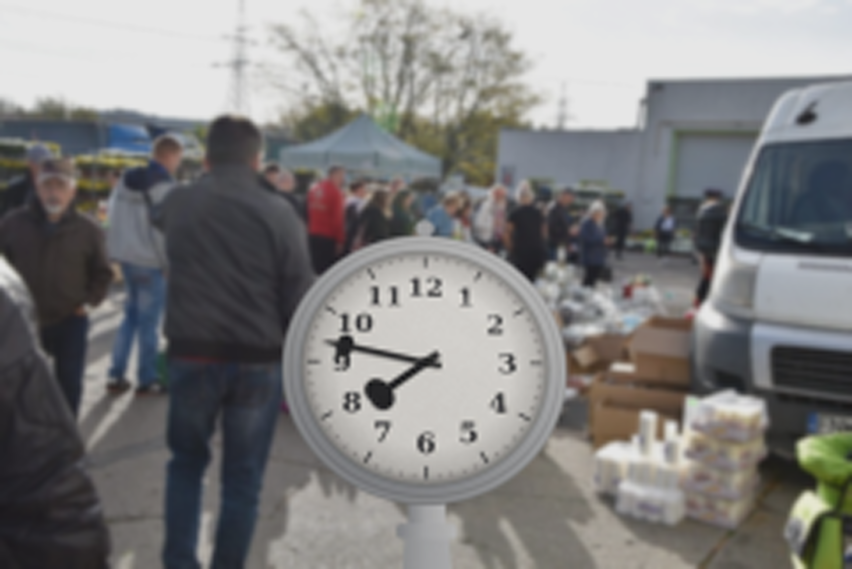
7:47
